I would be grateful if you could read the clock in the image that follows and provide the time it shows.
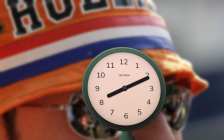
8:11
